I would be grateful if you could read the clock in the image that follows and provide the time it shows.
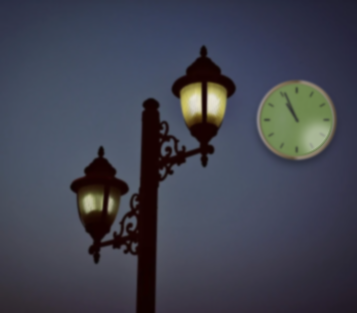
10:56
